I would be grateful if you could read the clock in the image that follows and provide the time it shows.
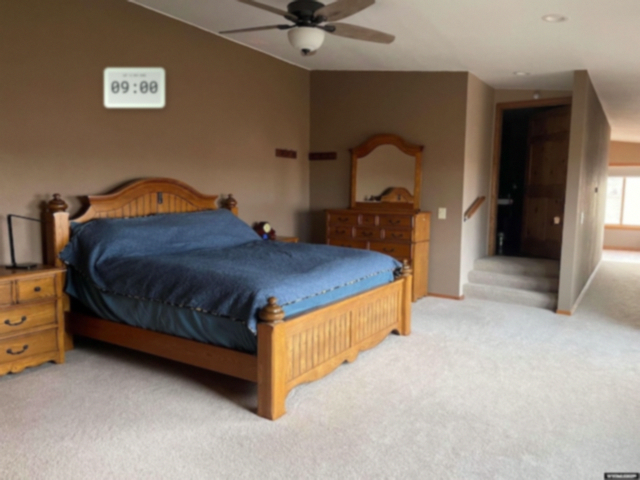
9:00
